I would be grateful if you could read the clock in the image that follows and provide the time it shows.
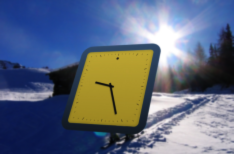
9:26
